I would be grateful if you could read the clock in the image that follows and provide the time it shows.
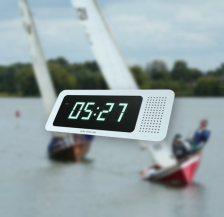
5:27
